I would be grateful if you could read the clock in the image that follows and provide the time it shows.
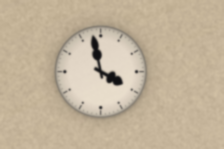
3:58
